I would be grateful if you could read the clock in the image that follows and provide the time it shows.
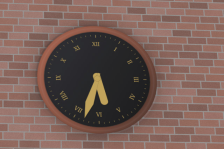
5:33
